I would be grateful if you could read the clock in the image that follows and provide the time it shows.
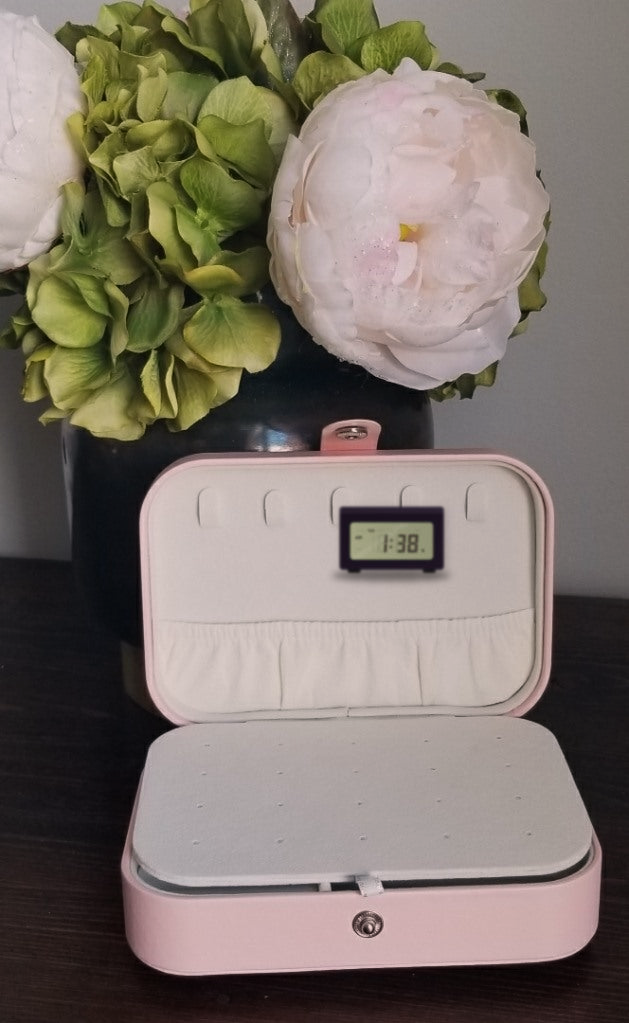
1:38
